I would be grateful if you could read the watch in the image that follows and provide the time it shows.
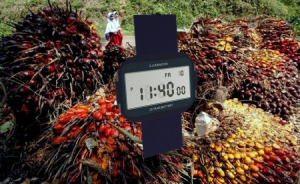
11:40:00
